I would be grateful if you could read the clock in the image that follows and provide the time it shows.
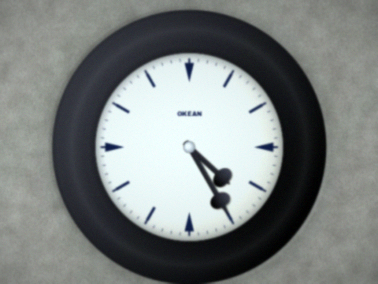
4:25
